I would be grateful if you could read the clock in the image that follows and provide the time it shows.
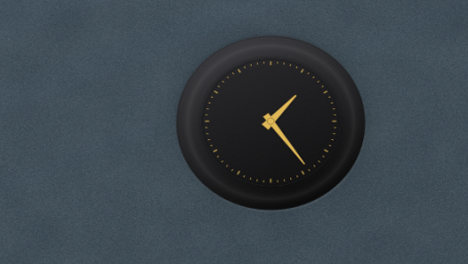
1:24
